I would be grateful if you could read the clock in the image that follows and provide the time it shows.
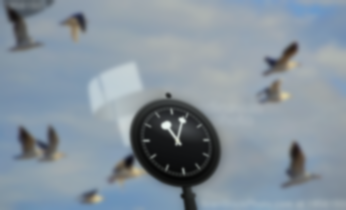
11:04
